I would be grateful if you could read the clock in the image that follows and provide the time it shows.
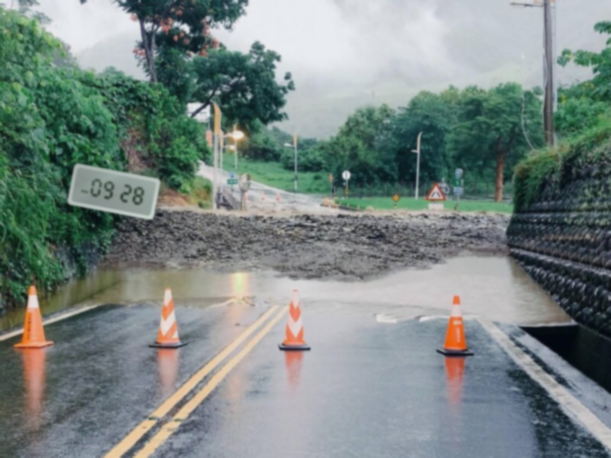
9:28
